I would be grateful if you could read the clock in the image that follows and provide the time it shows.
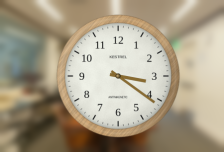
3:21
